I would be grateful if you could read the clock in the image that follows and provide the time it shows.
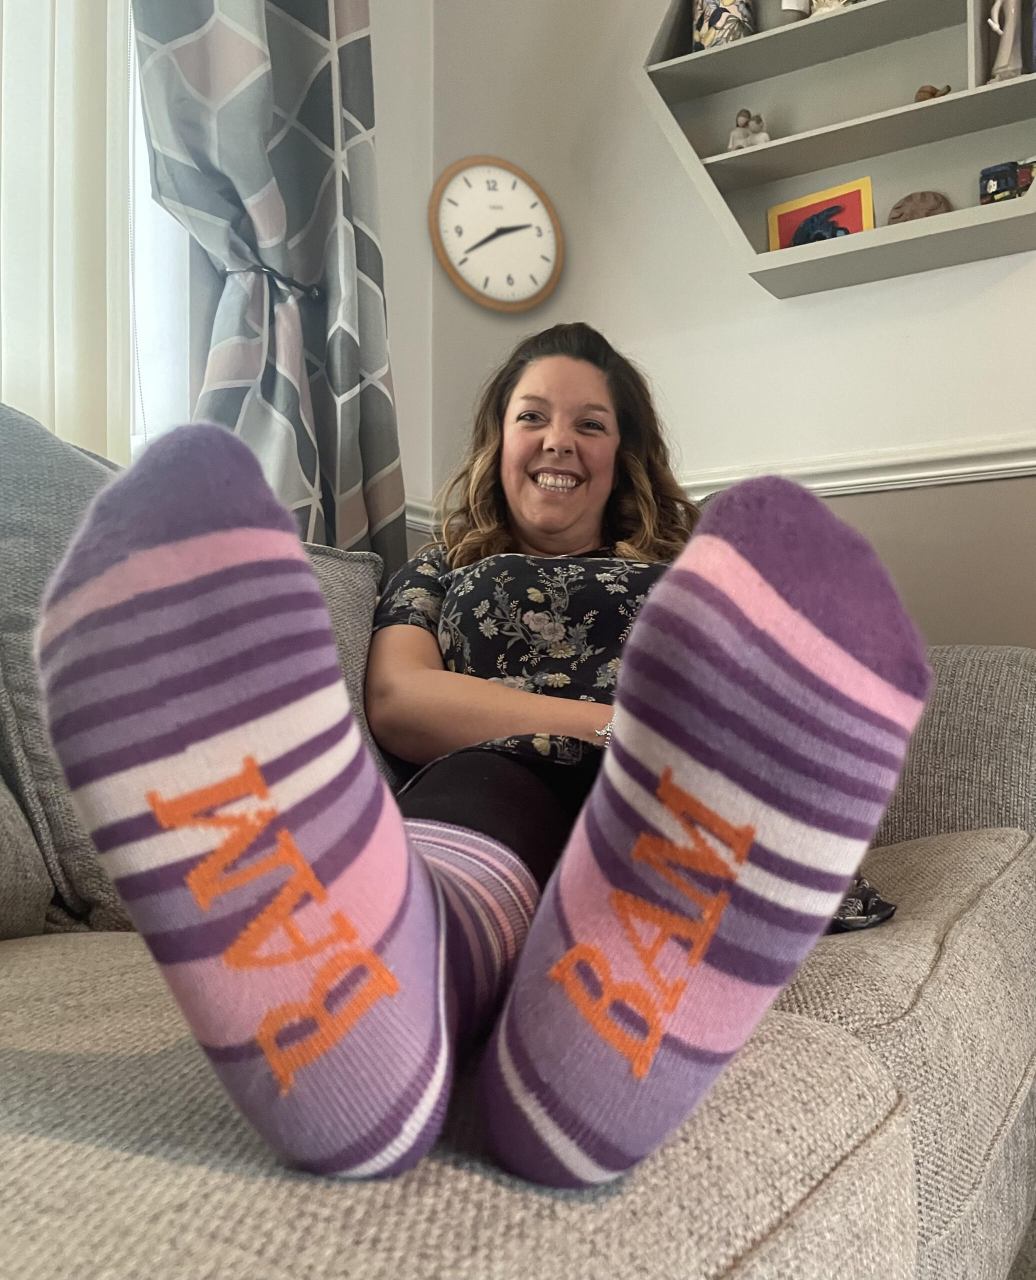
2:41
